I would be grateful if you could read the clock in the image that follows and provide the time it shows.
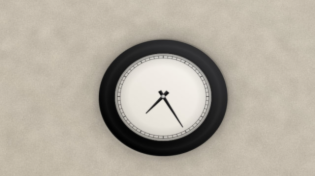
7:25
